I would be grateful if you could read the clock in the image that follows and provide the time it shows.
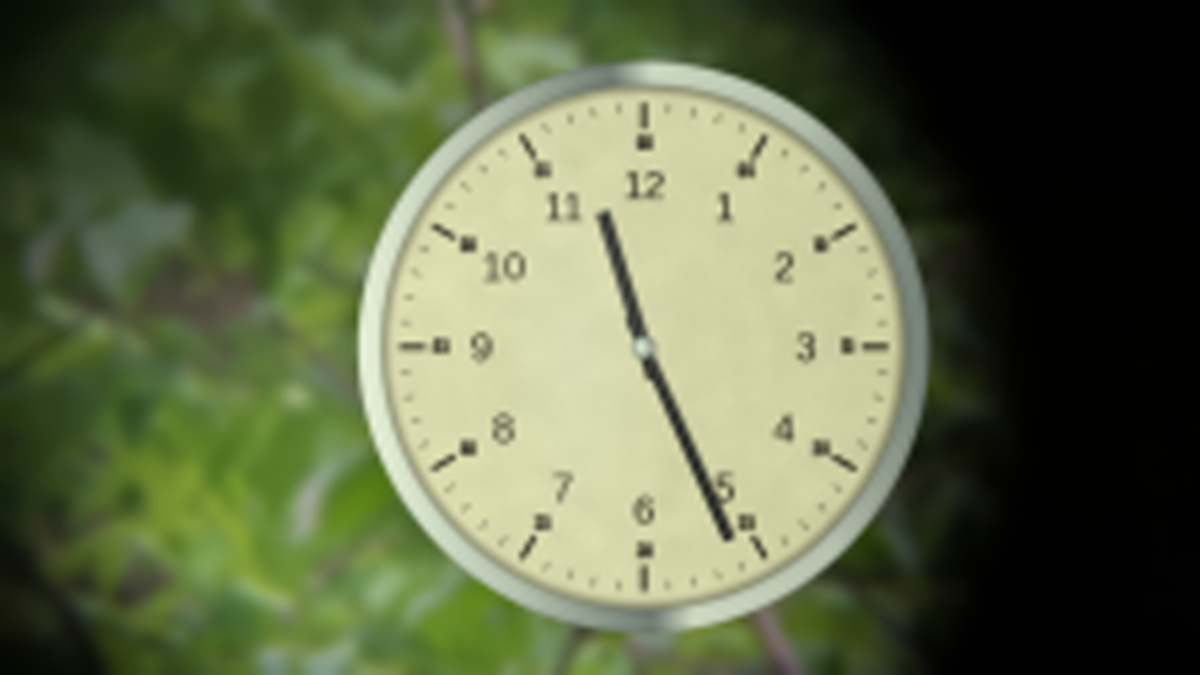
11:26
